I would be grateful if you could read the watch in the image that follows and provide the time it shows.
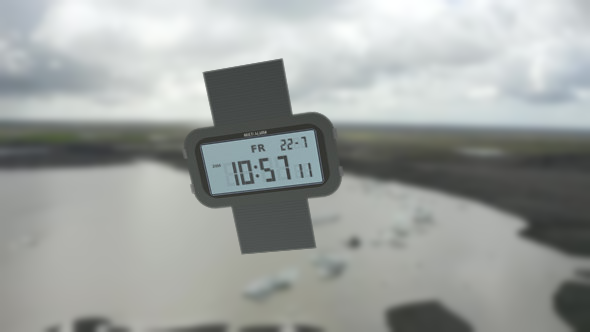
10:57:11
